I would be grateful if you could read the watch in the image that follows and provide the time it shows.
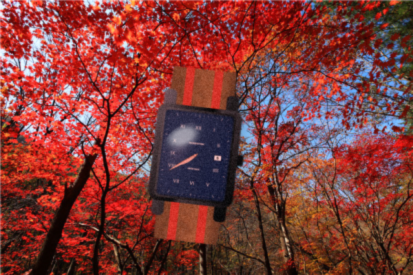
7:39
